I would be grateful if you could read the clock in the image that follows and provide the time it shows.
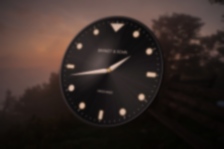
1:43
